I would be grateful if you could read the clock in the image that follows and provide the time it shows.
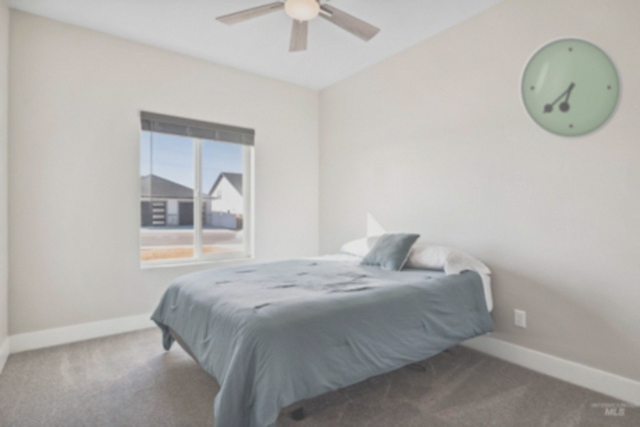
6:38
